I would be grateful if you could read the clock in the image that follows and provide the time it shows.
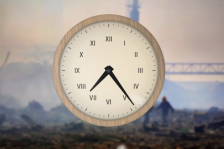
7:24
